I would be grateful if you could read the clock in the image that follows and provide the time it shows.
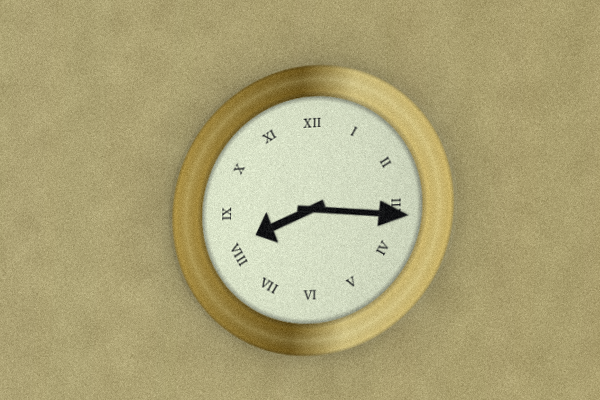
8:16
